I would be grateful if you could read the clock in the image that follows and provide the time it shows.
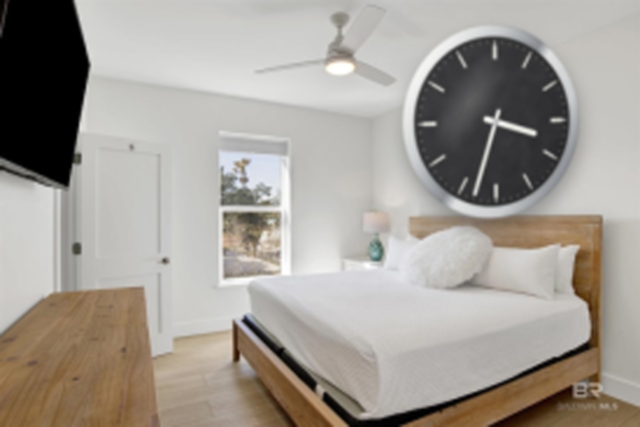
3:33
